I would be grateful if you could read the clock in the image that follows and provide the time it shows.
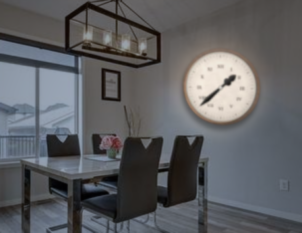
1:38
